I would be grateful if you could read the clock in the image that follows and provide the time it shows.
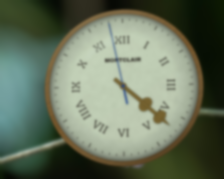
4:21:58
